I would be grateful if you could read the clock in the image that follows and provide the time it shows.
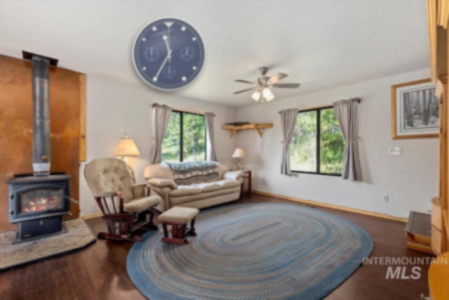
11:35
